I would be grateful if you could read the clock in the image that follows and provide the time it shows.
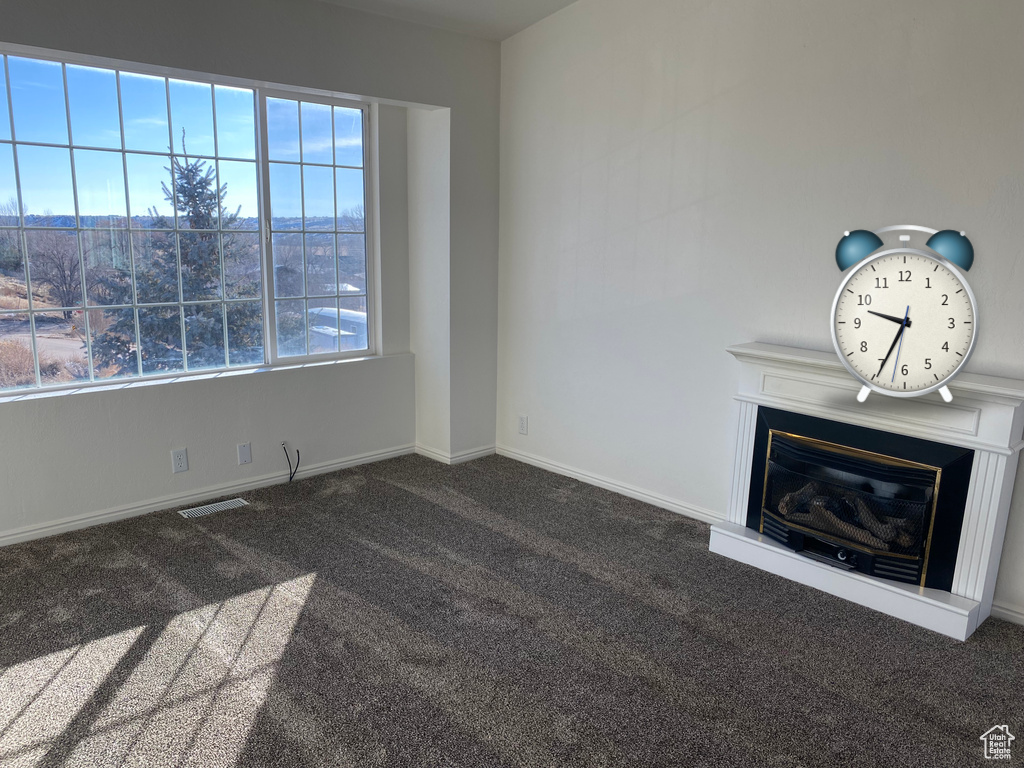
9:34:32
